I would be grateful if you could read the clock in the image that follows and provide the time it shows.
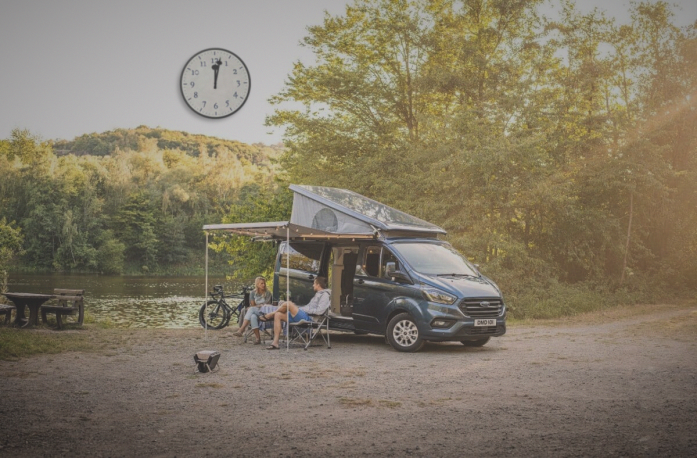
12:02
